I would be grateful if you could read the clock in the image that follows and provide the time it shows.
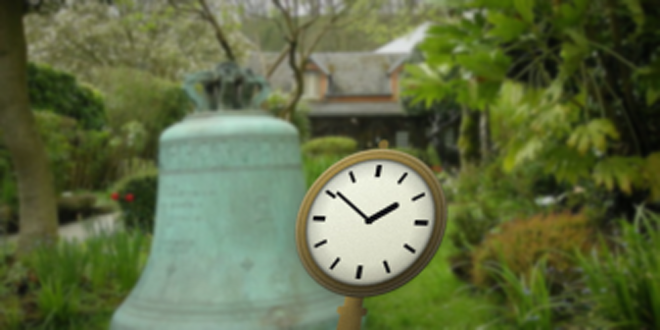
1:51
